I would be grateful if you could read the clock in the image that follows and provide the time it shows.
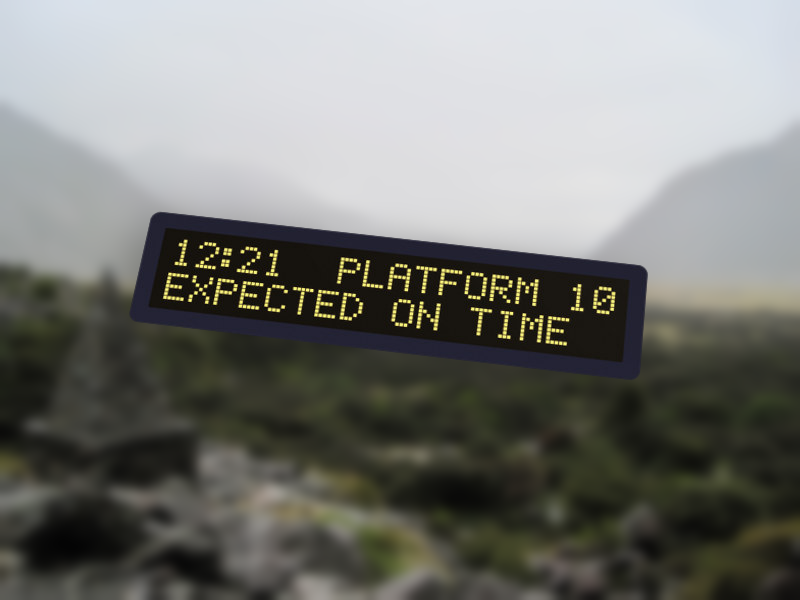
12:21
